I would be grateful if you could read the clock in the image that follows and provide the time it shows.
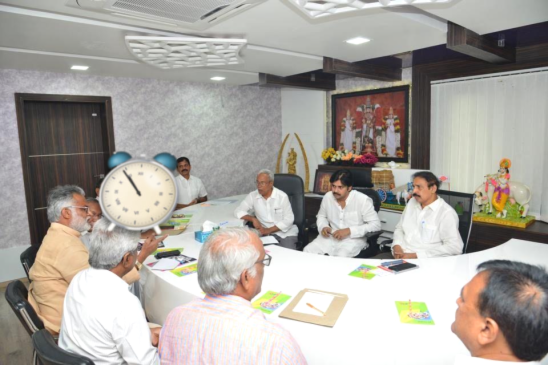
10:54
